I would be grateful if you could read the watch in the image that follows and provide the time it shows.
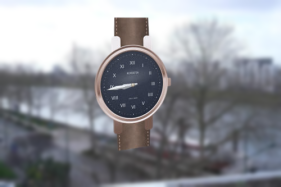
8:44
